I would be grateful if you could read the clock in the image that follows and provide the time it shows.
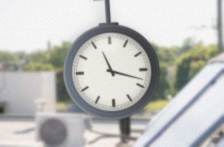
11:18
